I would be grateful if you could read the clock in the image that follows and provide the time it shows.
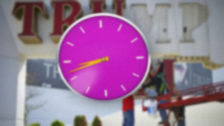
8:42
